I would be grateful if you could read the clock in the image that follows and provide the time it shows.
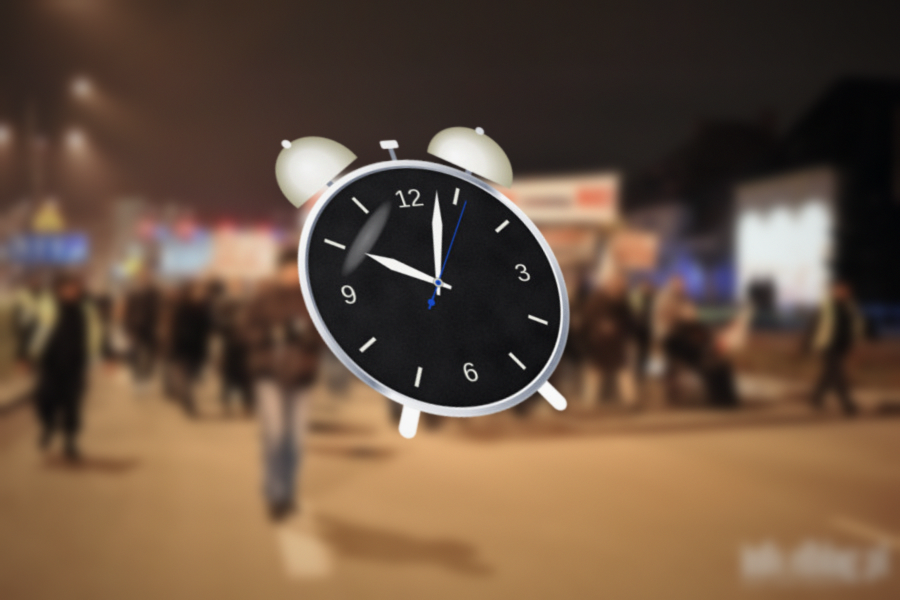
10:03:06
